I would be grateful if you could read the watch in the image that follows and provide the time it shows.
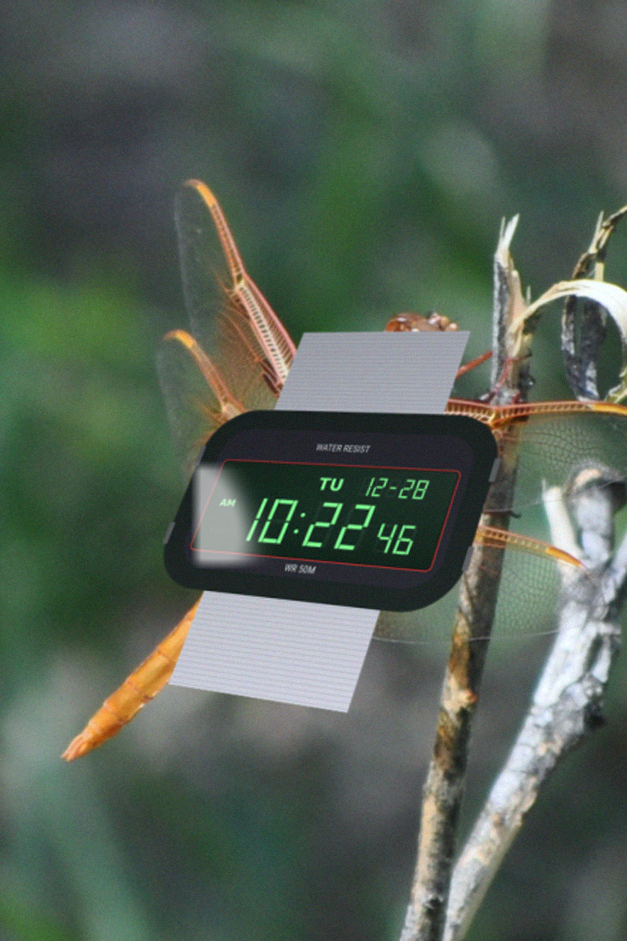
10:22:46
